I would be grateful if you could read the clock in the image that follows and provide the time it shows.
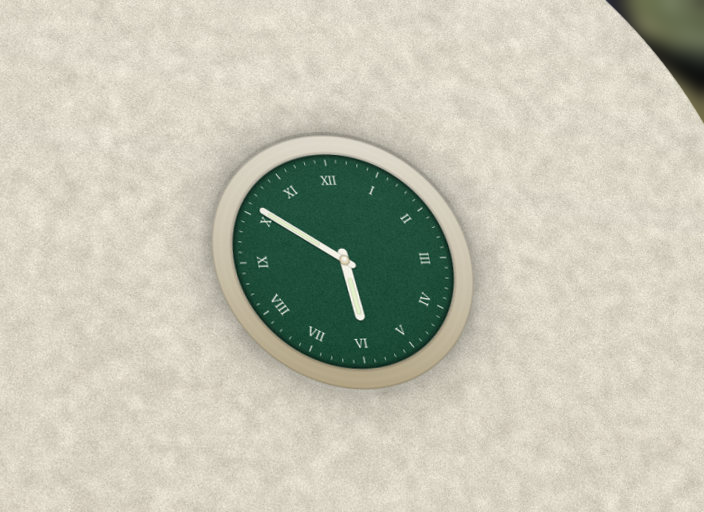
5:51
